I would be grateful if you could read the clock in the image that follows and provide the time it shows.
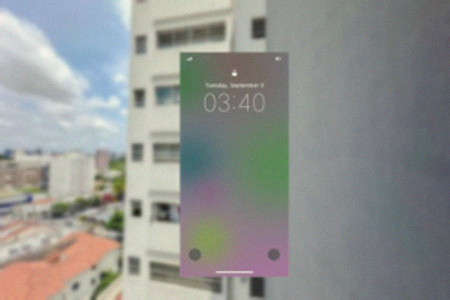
3:40
